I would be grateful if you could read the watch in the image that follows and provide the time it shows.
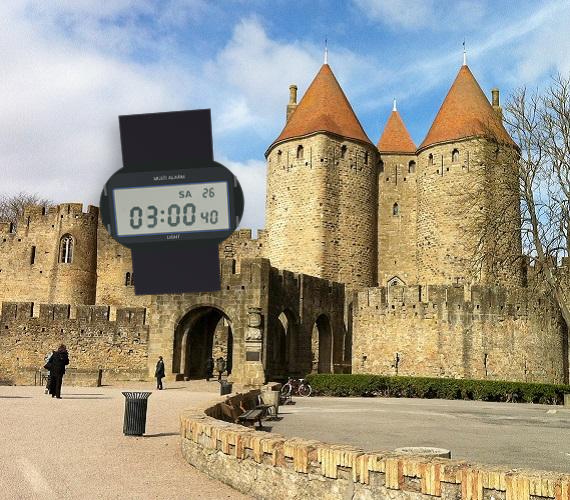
3:00:40
